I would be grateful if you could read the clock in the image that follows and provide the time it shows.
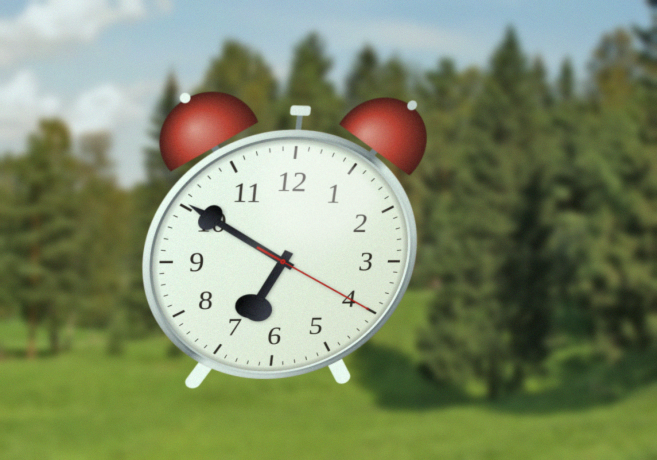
6:50:20
